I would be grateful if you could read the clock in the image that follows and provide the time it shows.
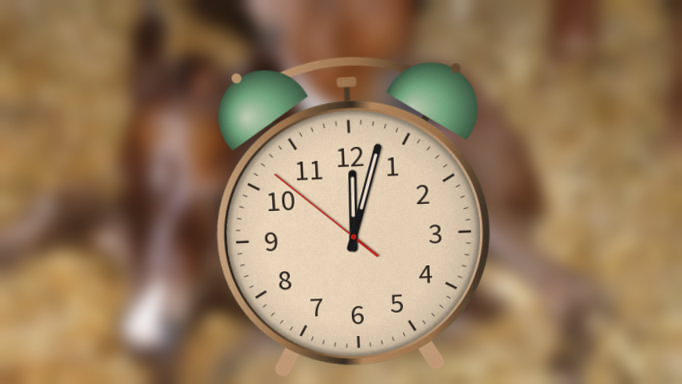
12:02:52
